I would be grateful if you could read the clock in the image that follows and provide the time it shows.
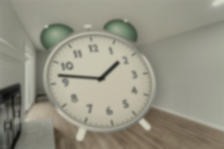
1:47
